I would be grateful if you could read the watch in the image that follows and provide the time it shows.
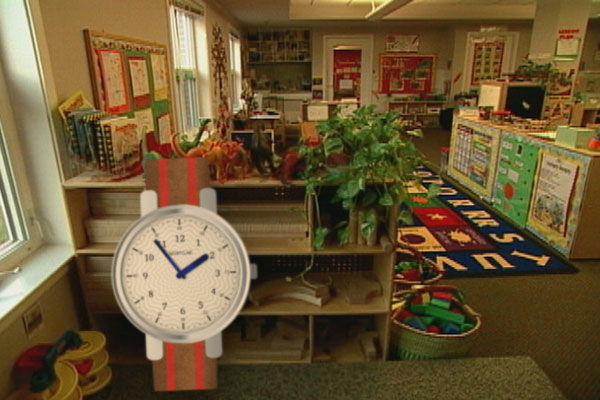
1:54
